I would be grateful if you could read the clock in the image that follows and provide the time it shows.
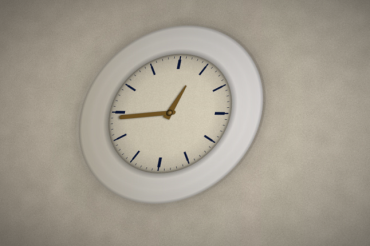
12:44
